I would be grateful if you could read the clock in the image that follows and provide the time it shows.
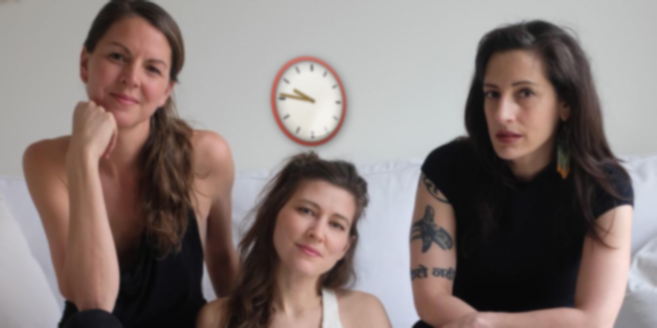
9:46
